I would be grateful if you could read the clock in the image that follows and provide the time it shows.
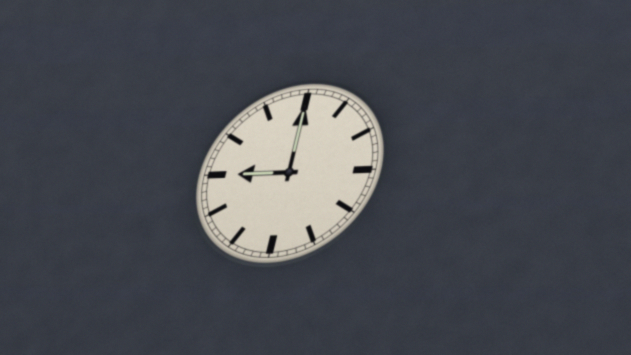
9:00
